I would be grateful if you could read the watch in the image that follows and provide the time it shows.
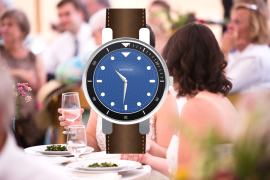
10:31
